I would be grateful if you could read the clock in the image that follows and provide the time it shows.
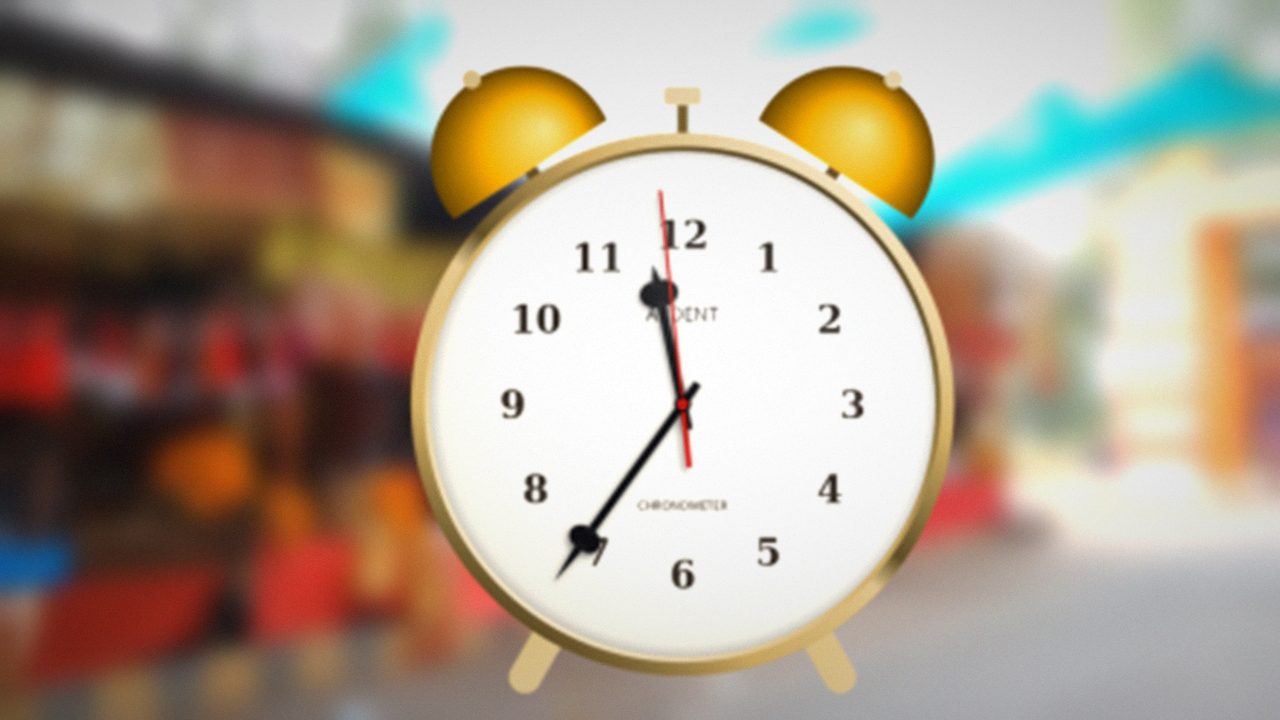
11:35:59
